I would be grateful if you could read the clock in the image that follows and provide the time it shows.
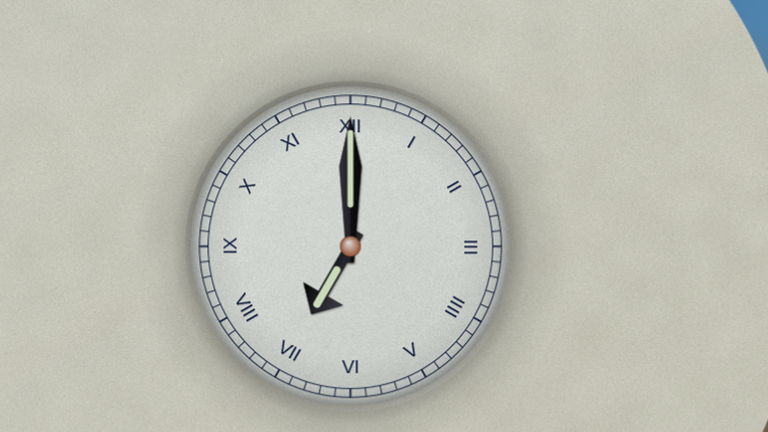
7:00
